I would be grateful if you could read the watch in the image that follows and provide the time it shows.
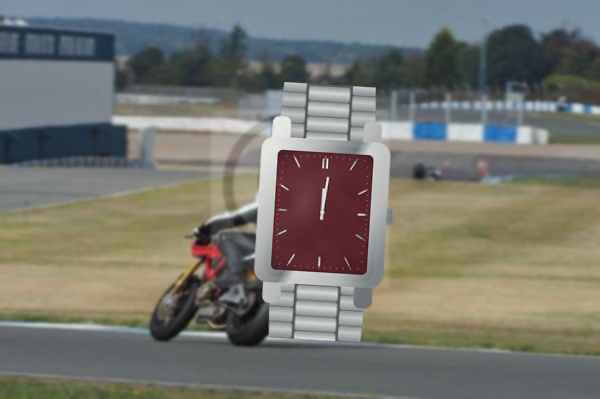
12:01
